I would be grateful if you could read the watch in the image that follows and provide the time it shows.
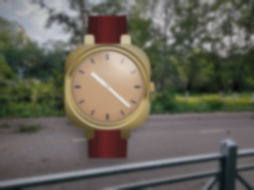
10:22
